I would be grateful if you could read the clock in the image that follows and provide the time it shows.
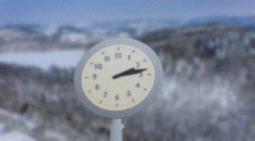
2:13
